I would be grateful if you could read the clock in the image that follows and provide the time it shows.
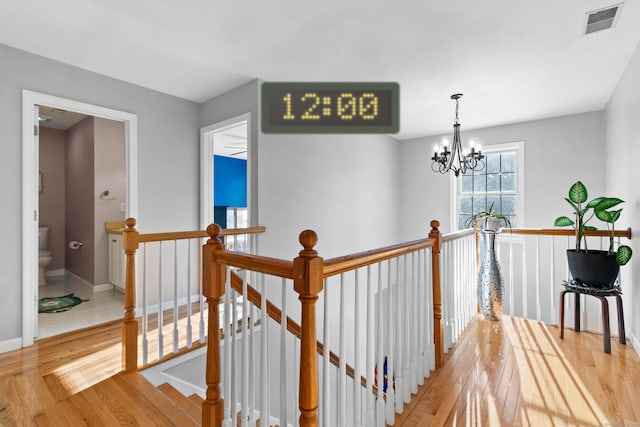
12:00
